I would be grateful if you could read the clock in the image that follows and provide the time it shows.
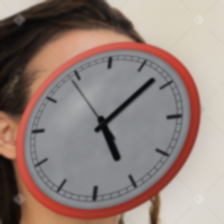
5:07:54
